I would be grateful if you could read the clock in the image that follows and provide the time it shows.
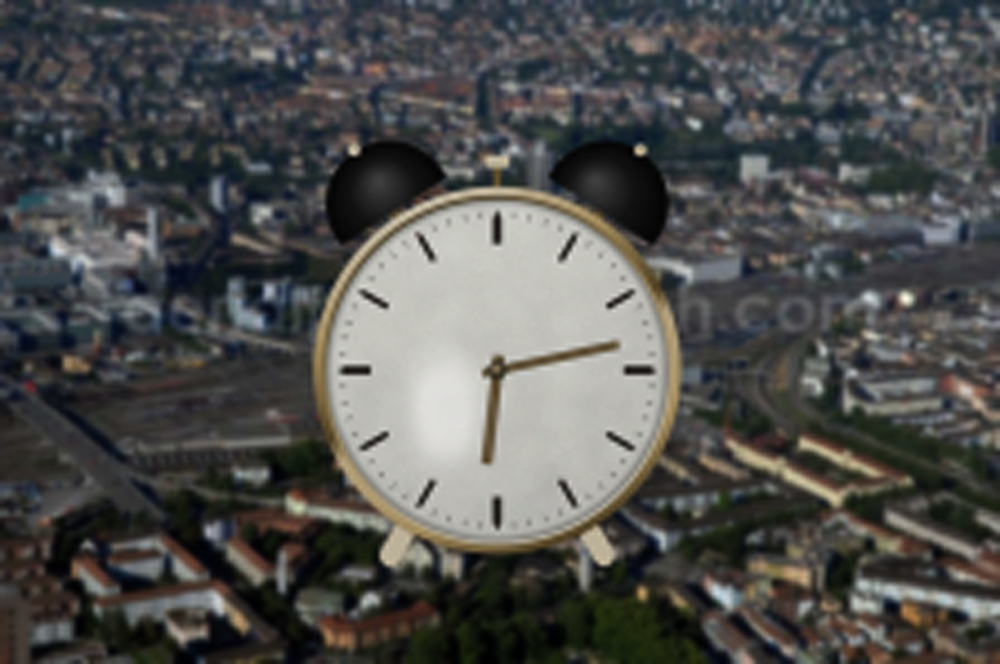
6:13
